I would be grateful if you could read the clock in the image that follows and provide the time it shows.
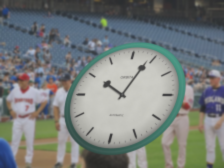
10:04
